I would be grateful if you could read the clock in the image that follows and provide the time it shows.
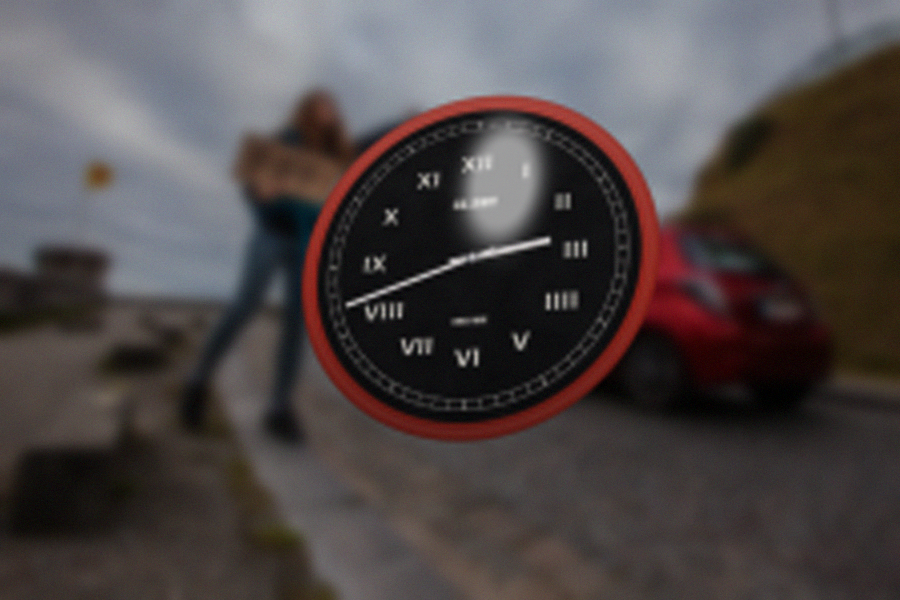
2:42
